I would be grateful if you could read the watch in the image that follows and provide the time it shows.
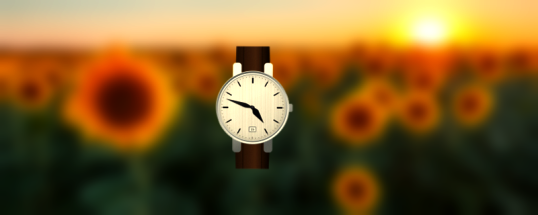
4:48
